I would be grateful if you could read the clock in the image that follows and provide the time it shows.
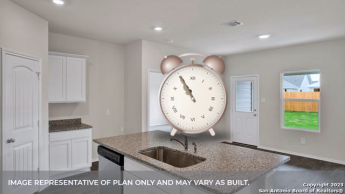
10:55
